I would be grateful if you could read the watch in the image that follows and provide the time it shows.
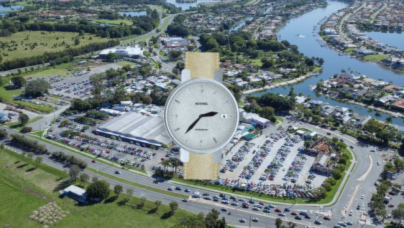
2:37
